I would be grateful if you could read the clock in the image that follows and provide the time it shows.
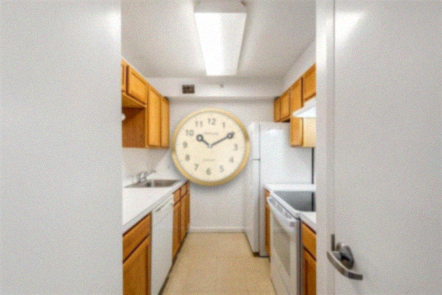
10:10
